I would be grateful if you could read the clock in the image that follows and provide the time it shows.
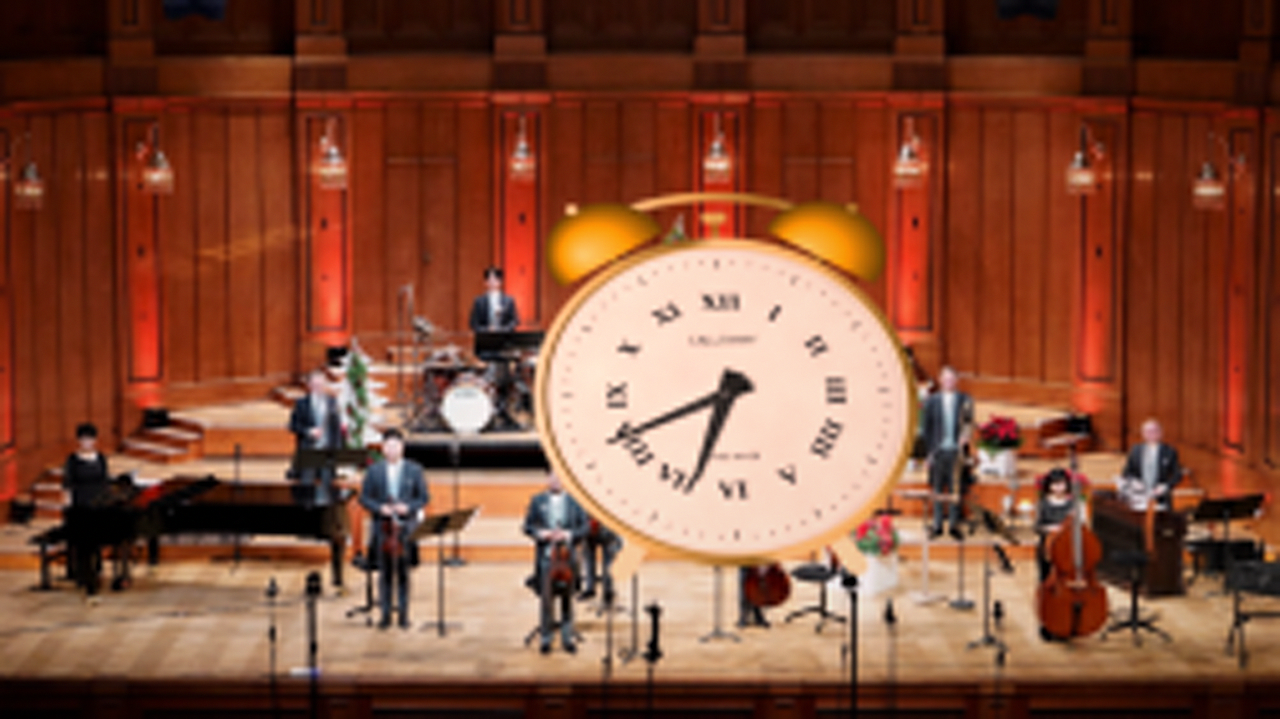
6:41
